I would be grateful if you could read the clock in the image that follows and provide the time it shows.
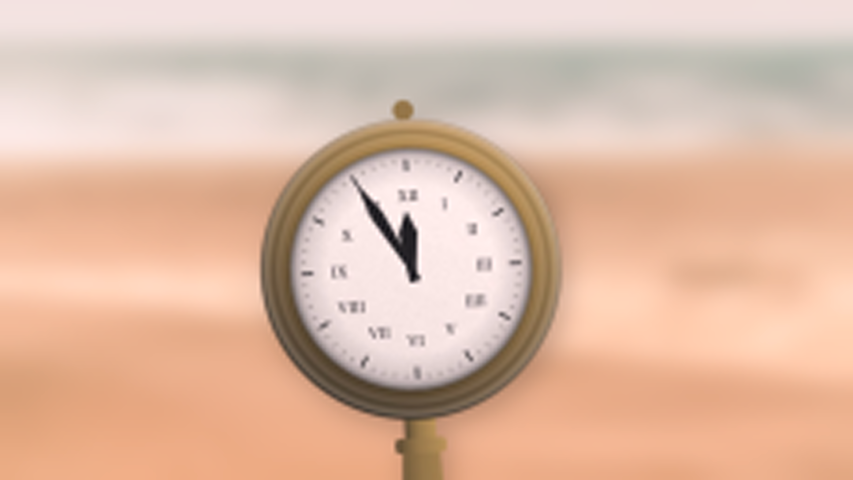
11:55
